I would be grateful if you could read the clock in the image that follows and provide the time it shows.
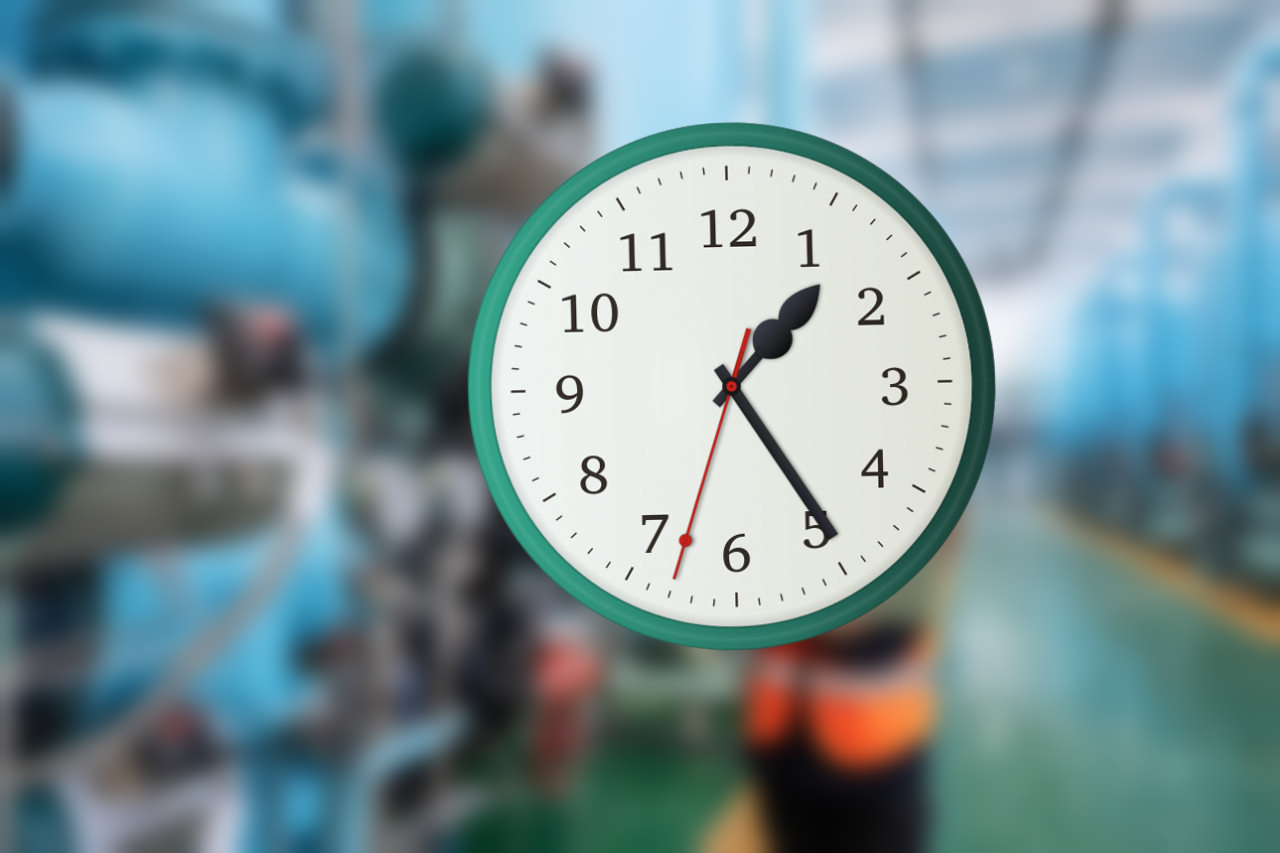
1:24:33
